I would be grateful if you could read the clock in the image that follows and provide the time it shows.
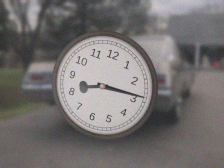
8:14
